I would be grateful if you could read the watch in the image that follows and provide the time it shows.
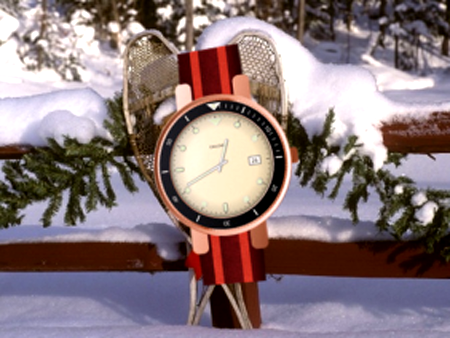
12:41
